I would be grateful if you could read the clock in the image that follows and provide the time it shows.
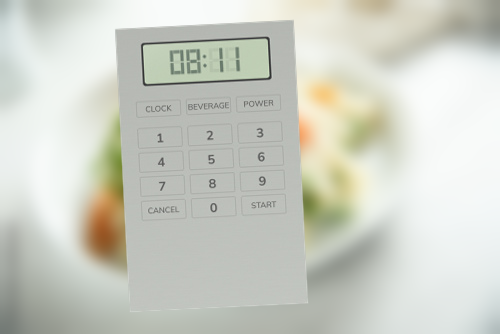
8:11
